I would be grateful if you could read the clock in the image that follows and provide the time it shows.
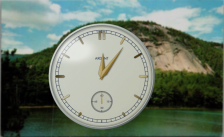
12:06
